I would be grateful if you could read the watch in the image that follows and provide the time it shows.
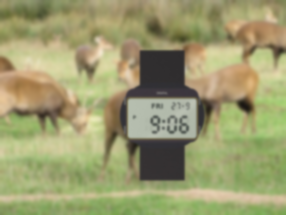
9:06
